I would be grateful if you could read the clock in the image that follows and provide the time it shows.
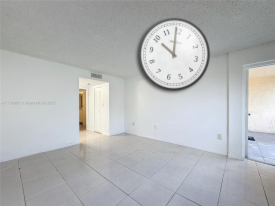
9:59
